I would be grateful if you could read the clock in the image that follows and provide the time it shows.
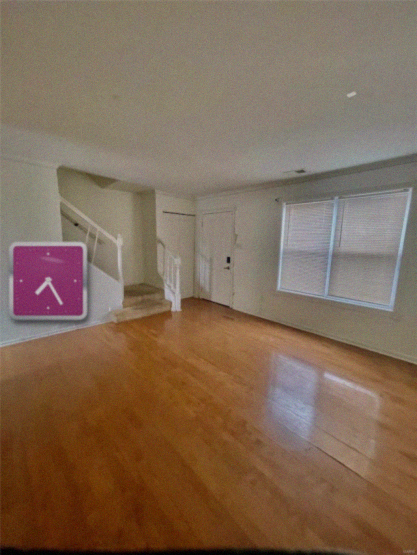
7:25
